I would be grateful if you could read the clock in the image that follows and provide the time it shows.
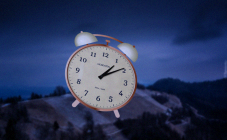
1:09
